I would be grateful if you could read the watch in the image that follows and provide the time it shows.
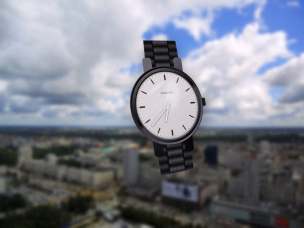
6:38
